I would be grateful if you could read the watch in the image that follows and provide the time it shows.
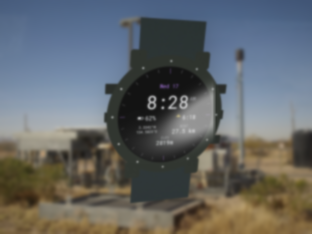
8:28
